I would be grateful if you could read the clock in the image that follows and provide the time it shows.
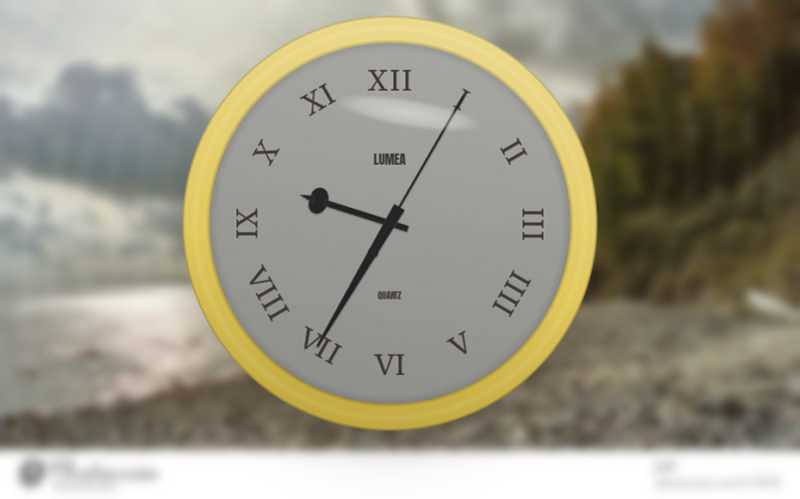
9:35:05
